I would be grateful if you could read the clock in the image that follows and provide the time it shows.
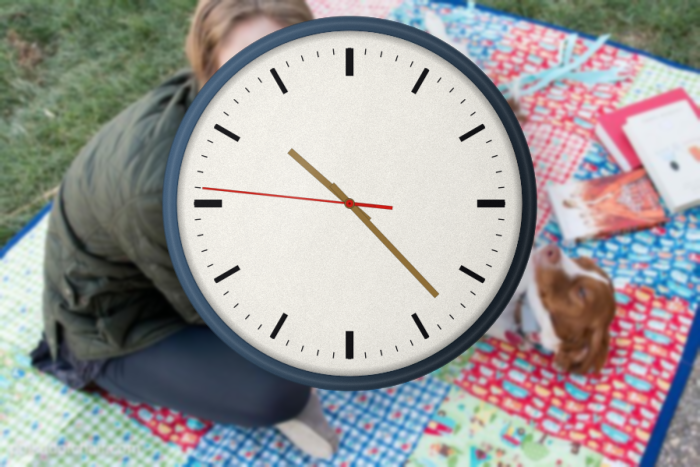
10:22:46
